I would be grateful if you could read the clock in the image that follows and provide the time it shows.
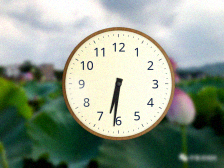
6:31
